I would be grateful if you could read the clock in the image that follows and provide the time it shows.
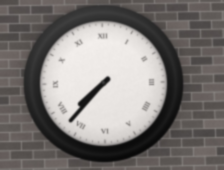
7:37
